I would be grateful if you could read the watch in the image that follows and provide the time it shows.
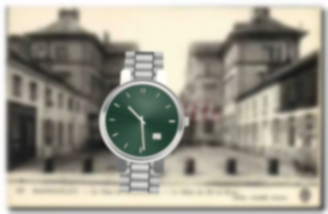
10:29
